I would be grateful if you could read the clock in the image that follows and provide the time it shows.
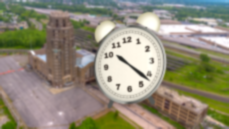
10:22
